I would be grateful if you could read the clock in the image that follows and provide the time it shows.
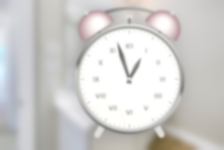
12:57
